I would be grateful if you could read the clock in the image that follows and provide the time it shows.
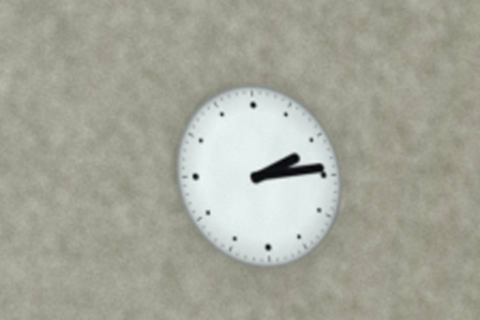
2:14
